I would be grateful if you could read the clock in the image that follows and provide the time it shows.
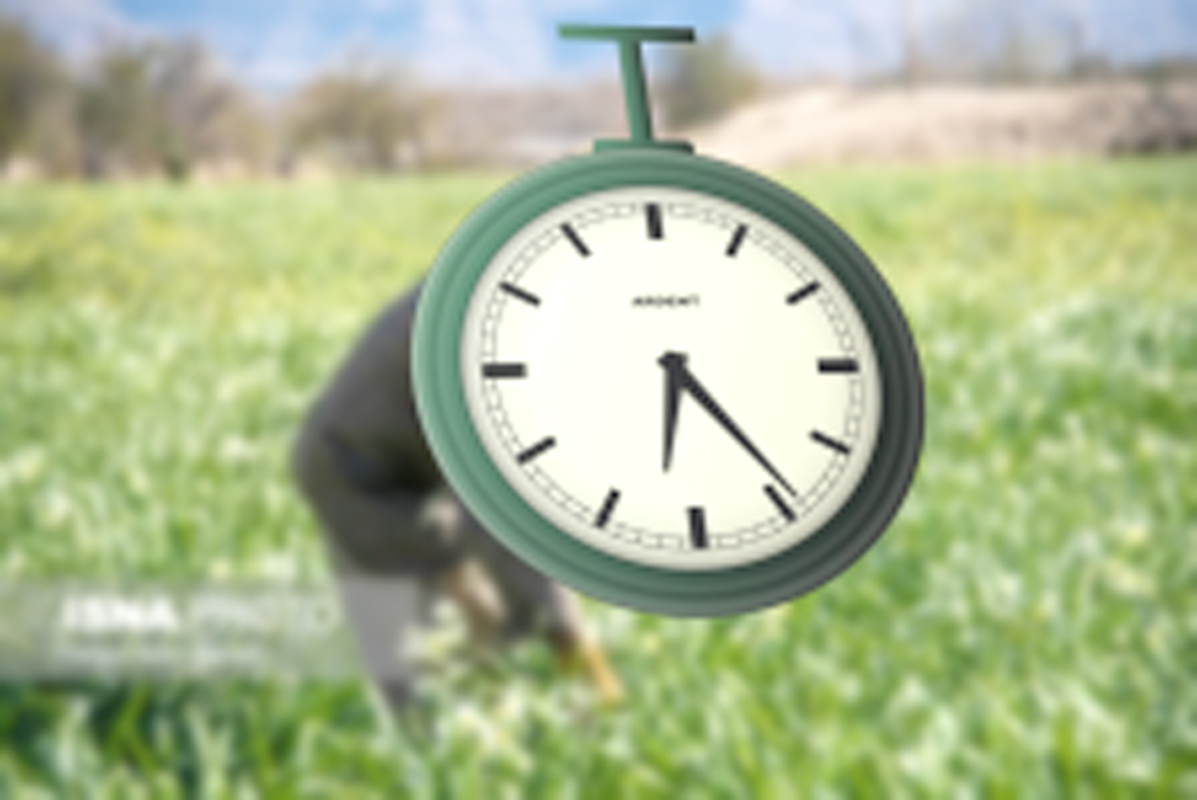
6:24
